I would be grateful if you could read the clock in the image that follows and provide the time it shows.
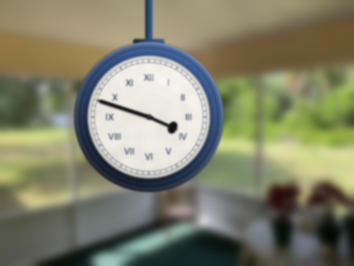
3:48
